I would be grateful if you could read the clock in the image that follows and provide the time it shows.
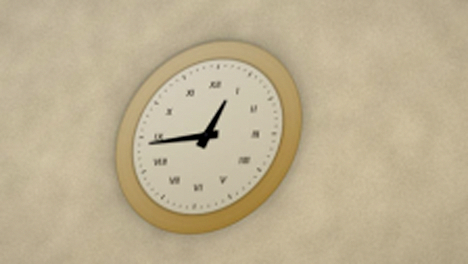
12:44
